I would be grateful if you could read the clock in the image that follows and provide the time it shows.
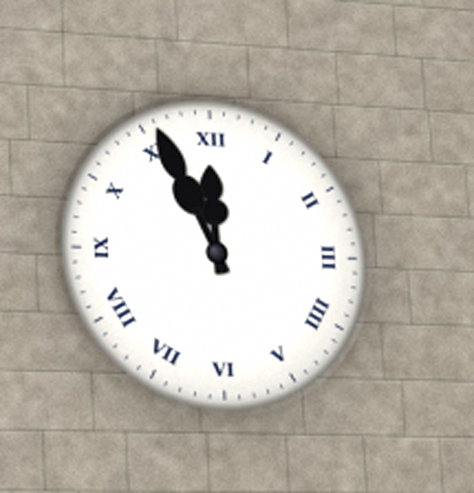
11:56
